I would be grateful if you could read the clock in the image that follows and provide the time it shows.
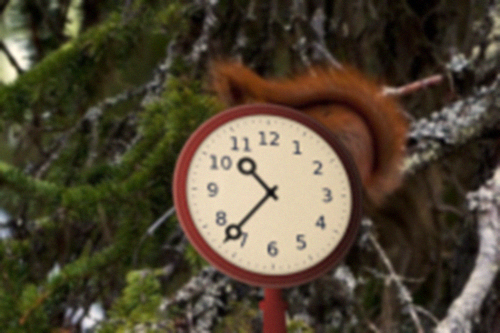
10:37
